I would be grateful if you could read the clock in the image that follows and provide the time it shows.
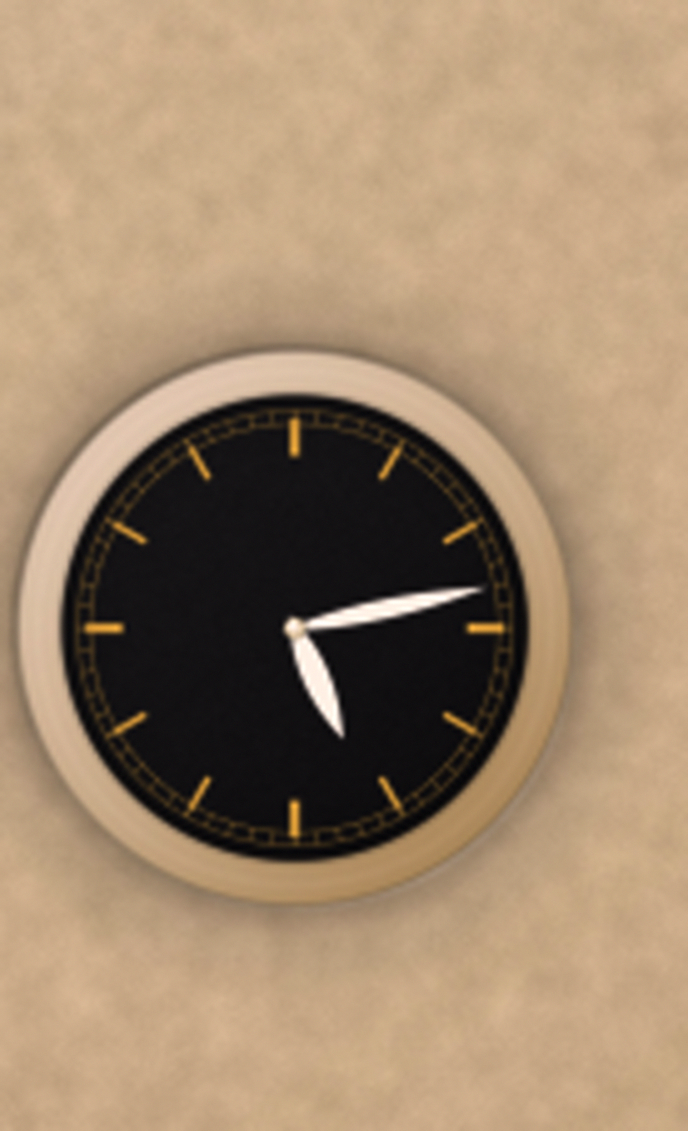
5:13
